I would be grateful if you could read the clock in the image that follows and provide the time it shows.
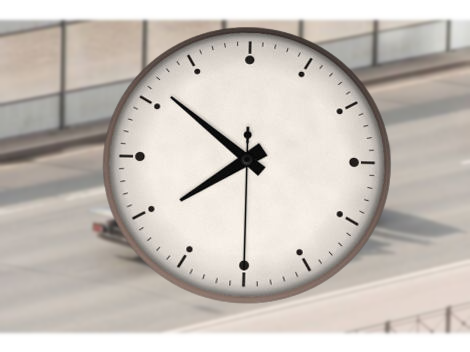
7:51:30
